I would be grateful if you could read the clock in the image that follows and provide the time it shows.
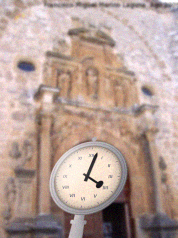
4:02
